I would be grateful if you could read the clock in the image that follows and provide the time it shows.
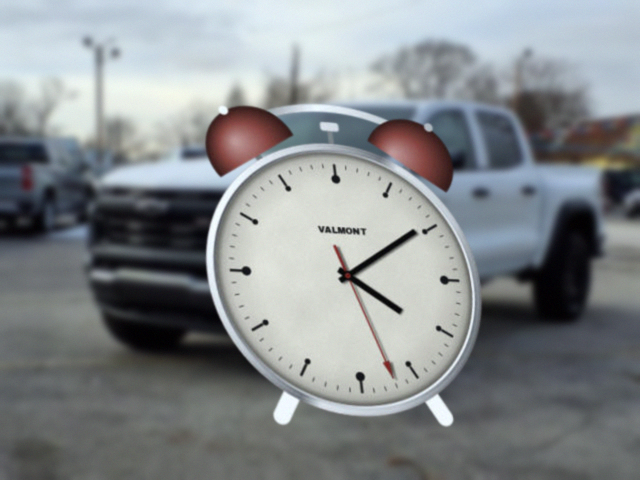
4:09:27
